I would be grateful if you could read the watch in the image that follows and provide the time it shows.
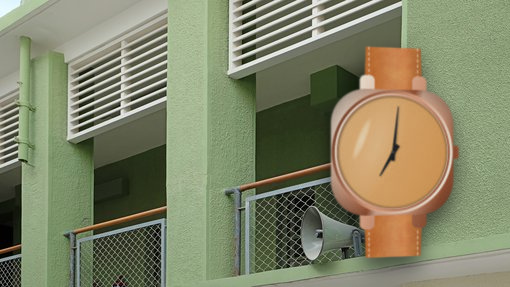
7:01
